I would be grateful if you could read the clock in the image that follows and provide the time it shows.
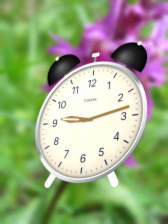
9:13
